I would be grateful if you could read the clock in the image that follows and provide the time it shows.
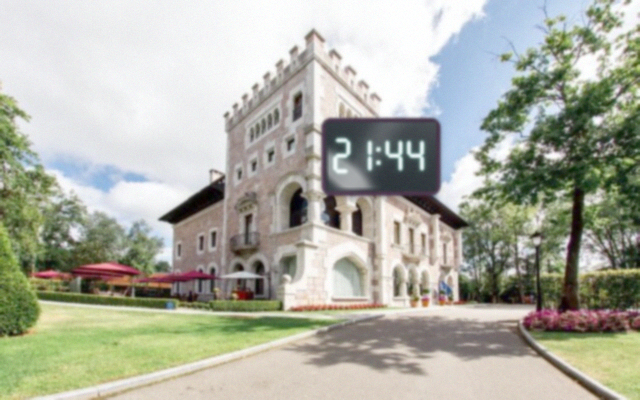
21:44
